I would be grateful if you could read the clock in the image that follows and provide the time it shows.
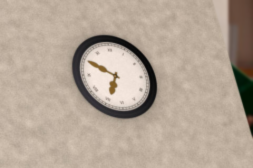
6:50
